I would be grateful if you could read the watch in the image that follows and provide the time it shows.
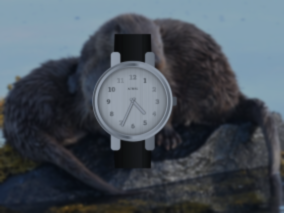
4:34
